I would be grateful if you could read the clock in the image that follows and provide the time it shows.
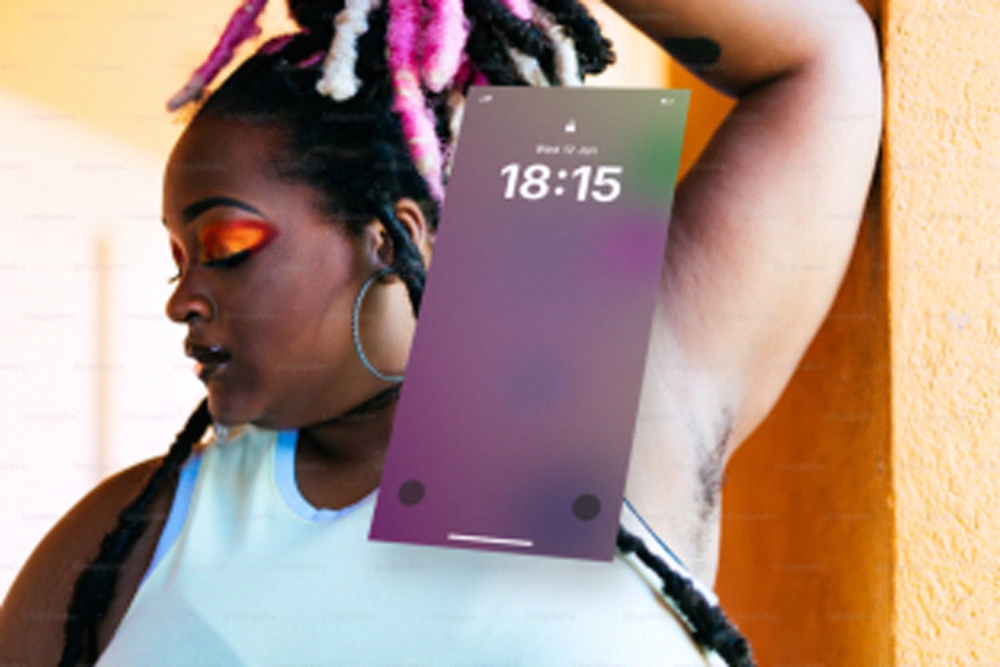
18:15
